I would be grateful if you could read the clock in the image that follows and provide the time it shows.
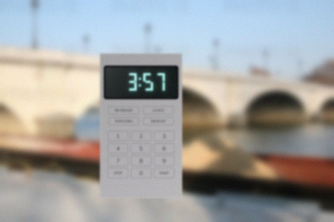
3:57
